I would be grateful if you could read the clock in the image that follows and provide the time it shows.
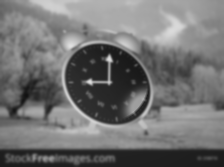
9:02
